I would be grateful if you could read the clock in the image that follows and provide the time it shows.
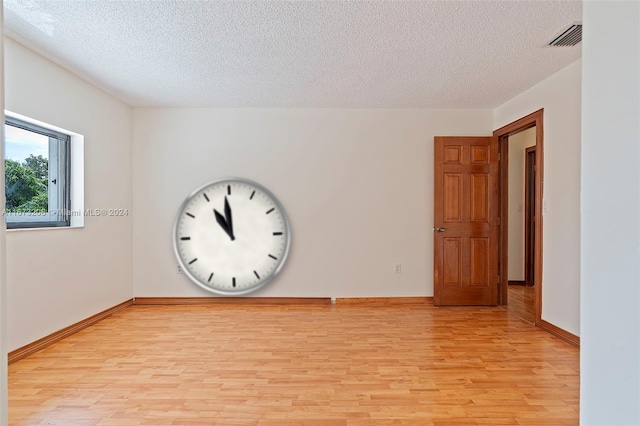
10:59
